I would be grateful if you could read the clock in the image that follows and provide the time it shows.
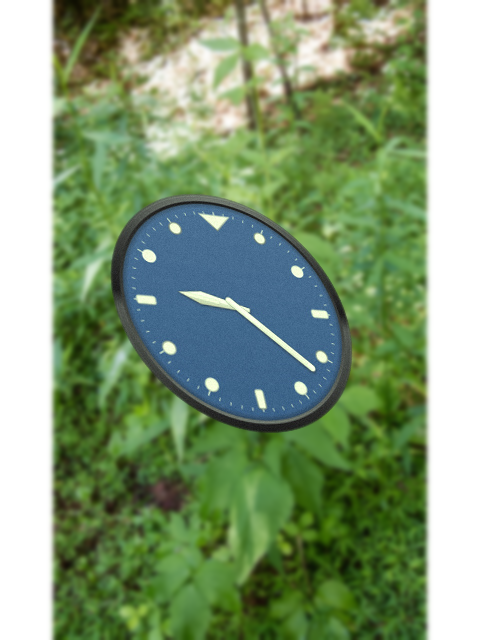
9:22
